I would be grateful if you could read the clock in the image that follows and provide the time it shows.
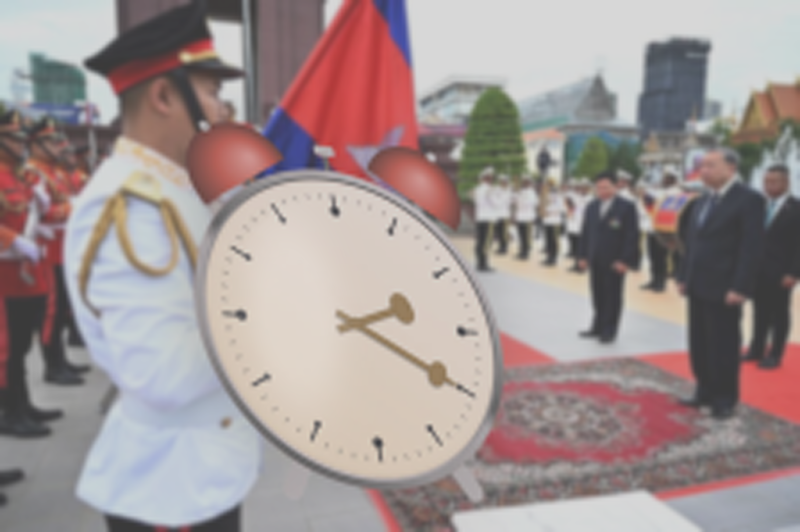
2:20
